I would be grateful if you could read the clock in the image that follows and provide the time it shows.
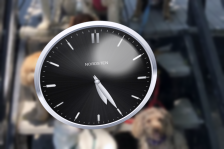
5:25
